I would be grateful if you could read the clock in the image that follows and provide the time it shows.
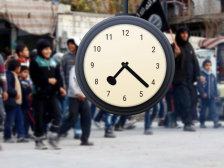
7:22
